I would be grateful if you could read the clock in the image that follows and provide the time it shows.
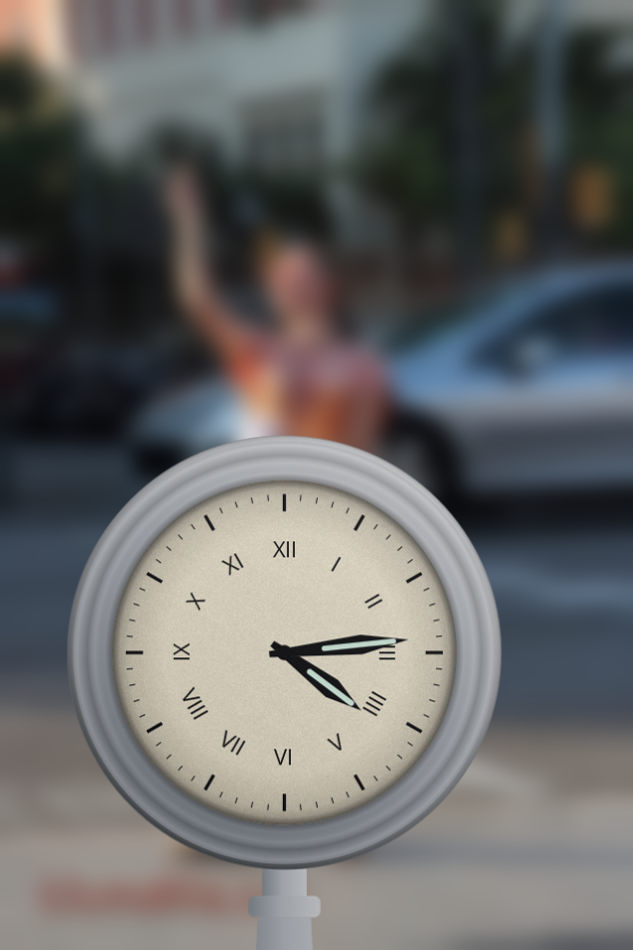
4:14
